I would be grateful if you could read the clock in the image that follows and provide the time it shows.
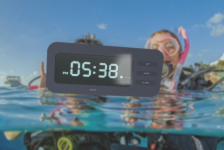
5:38
